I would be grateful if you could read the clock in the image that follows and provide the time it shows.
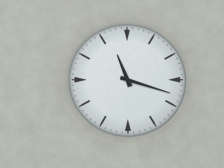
11:18
